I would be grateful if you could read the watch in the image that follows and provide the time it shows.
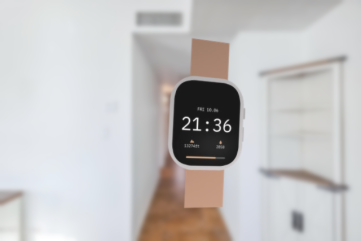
21:36
